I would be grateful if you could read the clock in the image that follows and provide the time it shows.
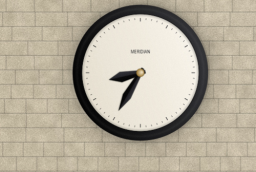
8:35
